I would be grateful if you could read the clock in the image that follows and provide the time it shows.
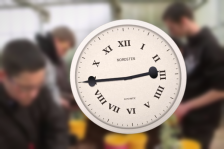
2:45
